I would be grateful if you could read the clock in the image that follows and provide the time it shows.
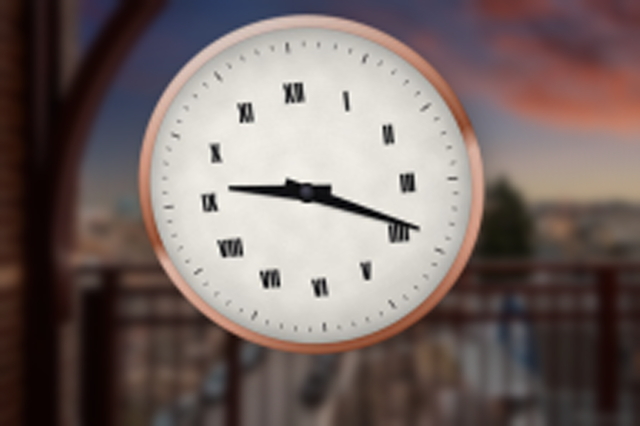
9:19
